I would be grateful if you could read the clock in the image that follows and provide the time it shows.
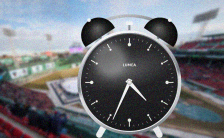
4:34
